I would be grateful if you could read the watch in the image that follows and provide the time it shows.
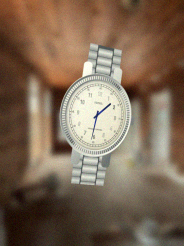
1:31
